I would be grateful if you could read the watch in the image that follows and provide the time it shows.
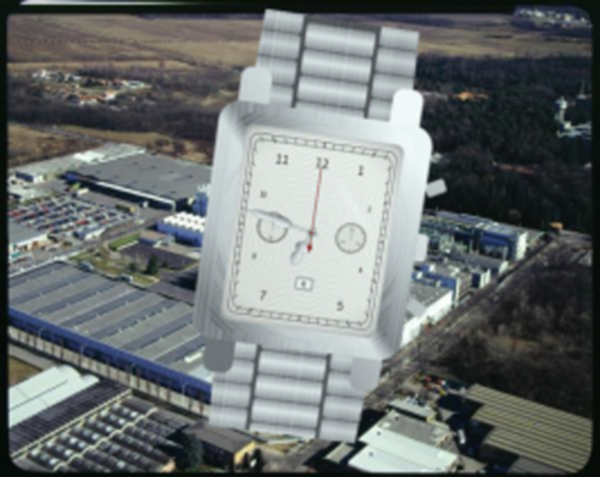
6:47
